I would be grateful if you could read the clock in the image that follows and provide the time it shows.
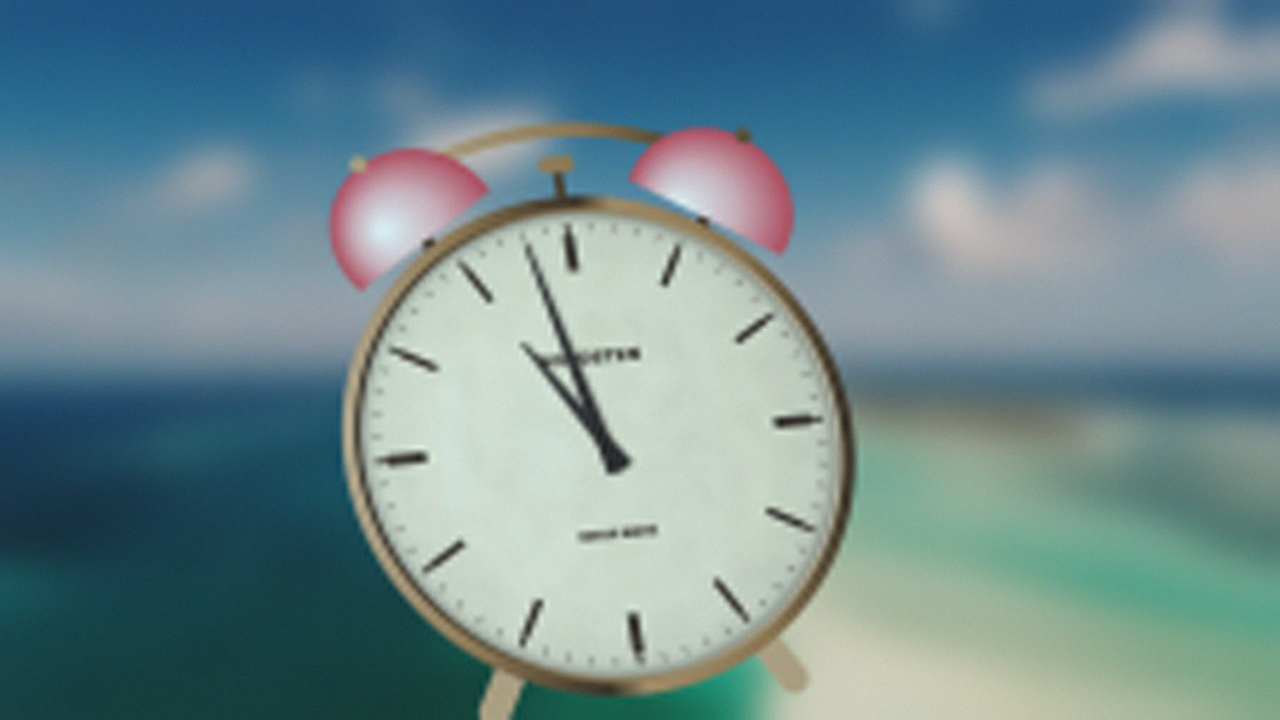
10:58
